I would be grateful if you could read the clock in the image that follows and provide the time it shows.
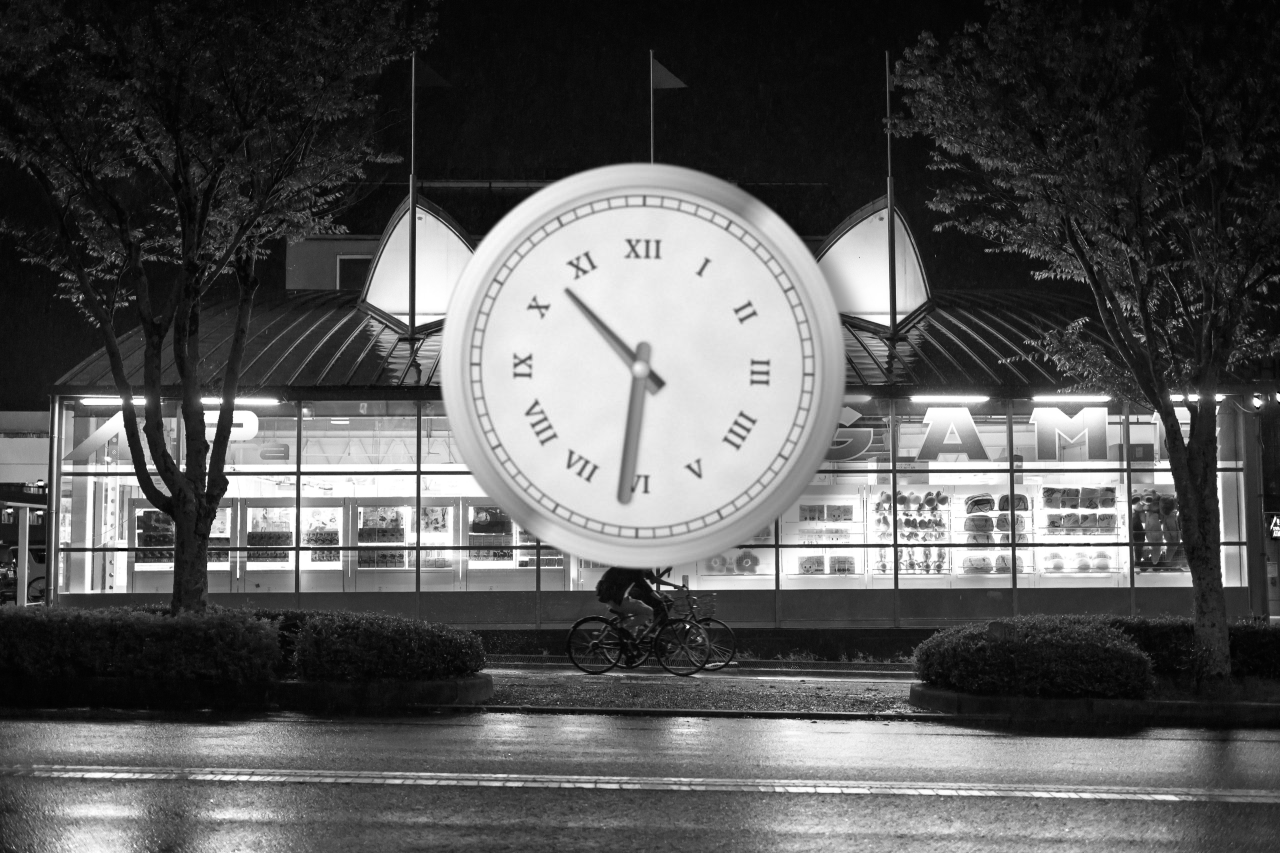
10:31
